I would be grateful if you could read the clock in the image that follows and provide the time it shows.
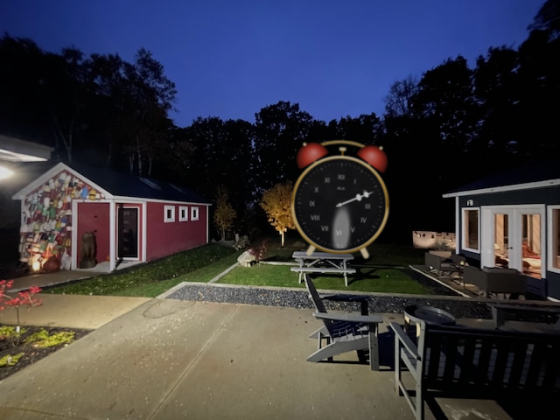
2:11
